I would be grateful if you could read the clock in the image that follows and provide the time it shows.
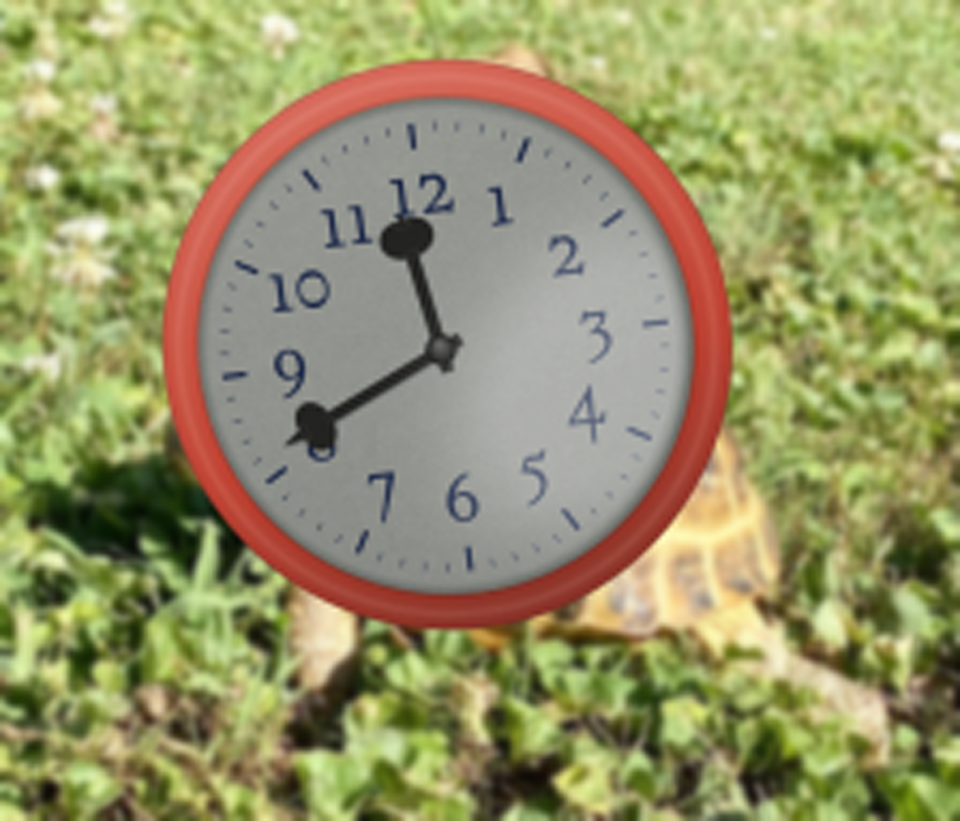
11:41
